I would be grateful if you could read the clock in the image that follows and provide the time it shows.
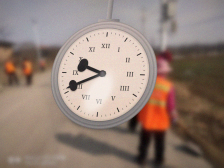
9:41
